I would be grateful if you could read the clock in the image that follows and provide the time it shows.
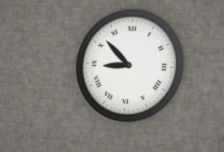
8:52
